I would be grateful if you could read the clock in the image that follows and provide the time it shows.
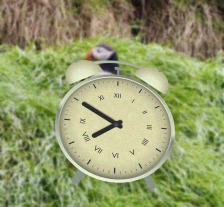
7:50
